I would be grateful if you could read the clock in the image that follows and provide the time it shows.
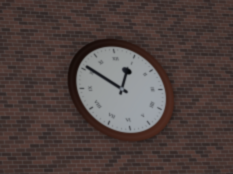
12:51
